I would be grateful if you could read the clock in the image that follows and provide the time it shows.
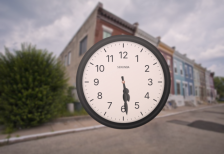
5:29
